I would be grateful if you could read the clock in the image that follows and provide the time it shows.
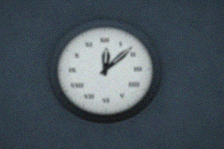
12:08
